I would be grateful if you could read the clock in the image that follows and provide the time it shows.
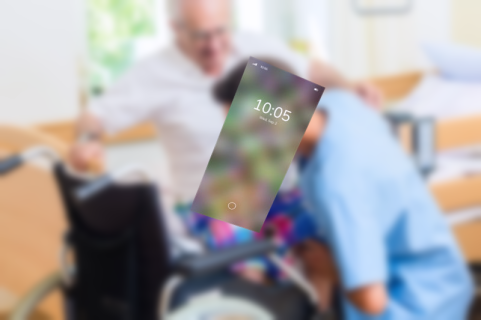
10:05
